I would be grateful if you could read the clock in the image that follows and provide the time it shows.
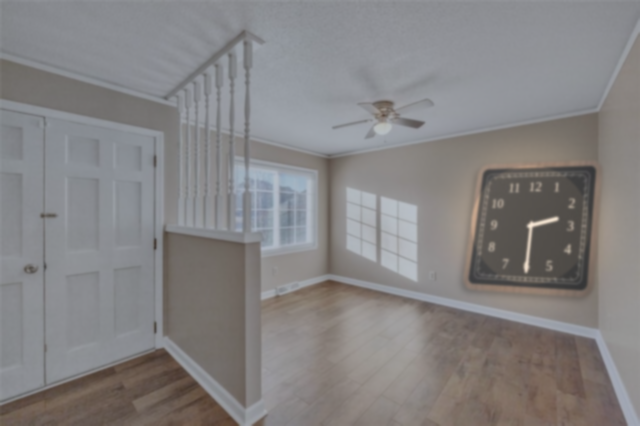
2:30
